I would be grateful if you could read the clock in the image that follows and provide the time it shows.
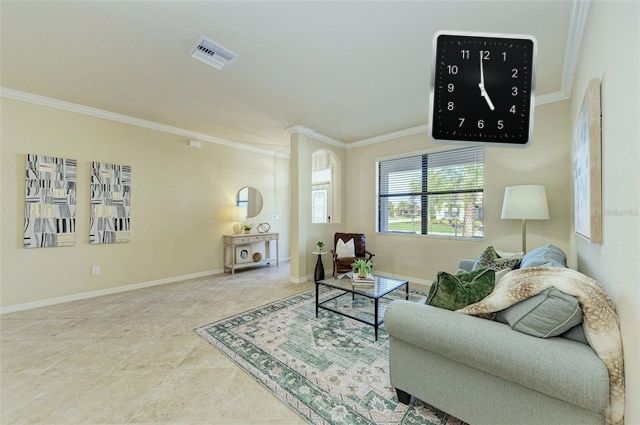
4:59
